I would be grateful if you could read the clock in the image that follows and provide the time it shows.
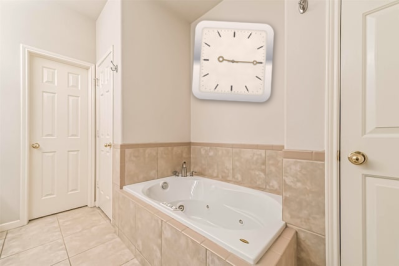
9:15
